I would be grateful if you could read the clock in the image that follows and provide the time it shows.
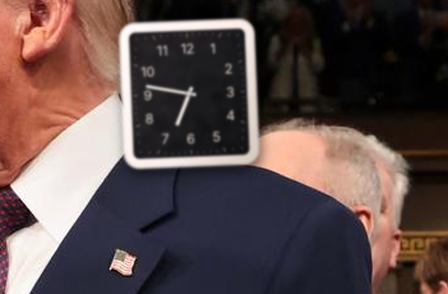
6:47
